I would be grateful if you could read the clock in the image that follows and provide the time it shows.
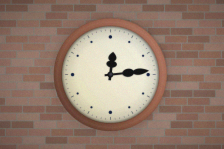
12:14
